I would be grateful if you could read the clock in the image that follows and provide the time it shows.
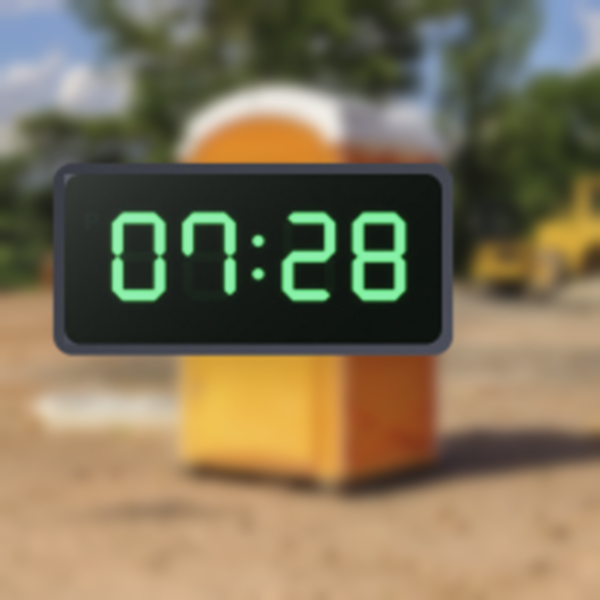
7:28
